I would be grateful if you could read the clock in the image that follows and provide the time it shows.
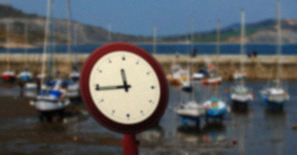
11:44
